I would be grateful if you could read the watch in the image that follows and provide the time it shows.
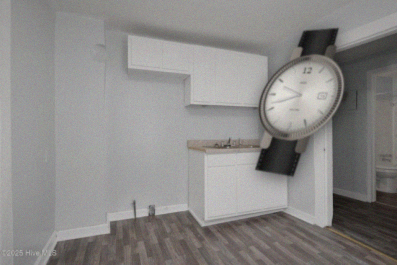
9:42
